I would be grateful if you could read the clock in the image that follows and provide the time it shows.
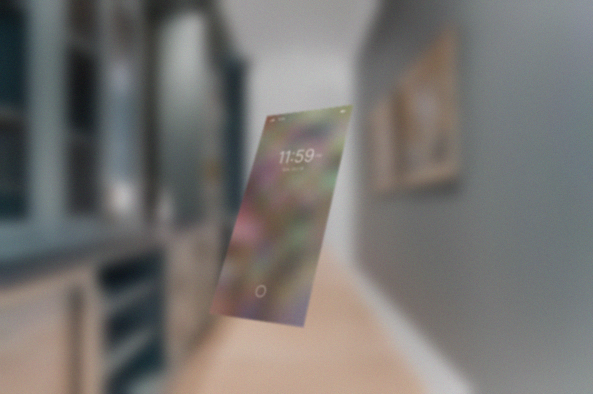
11:59
